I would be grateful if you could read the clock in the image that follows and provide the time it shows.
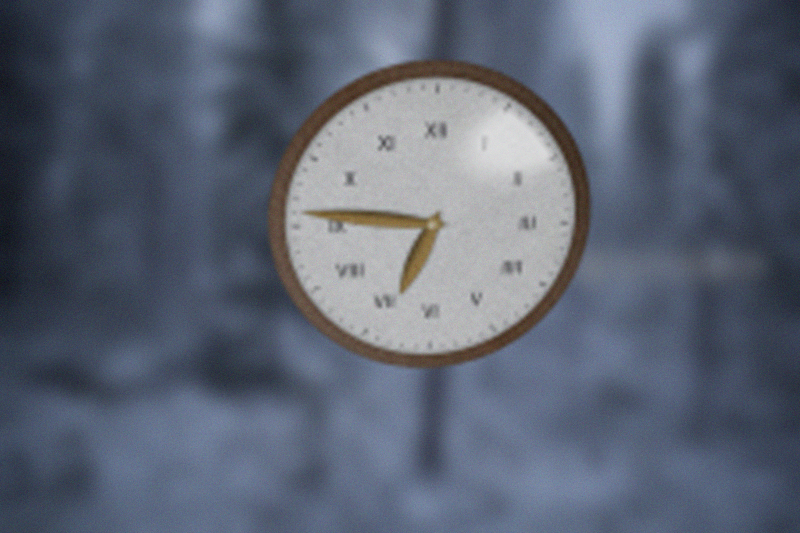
6:46
